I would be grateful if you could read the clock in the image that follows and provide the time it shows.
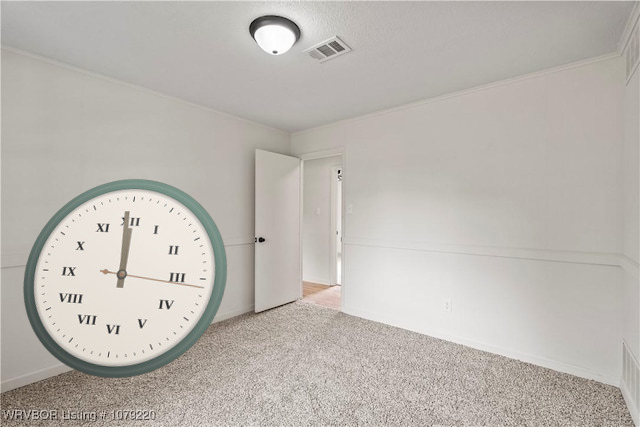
11:59:16
